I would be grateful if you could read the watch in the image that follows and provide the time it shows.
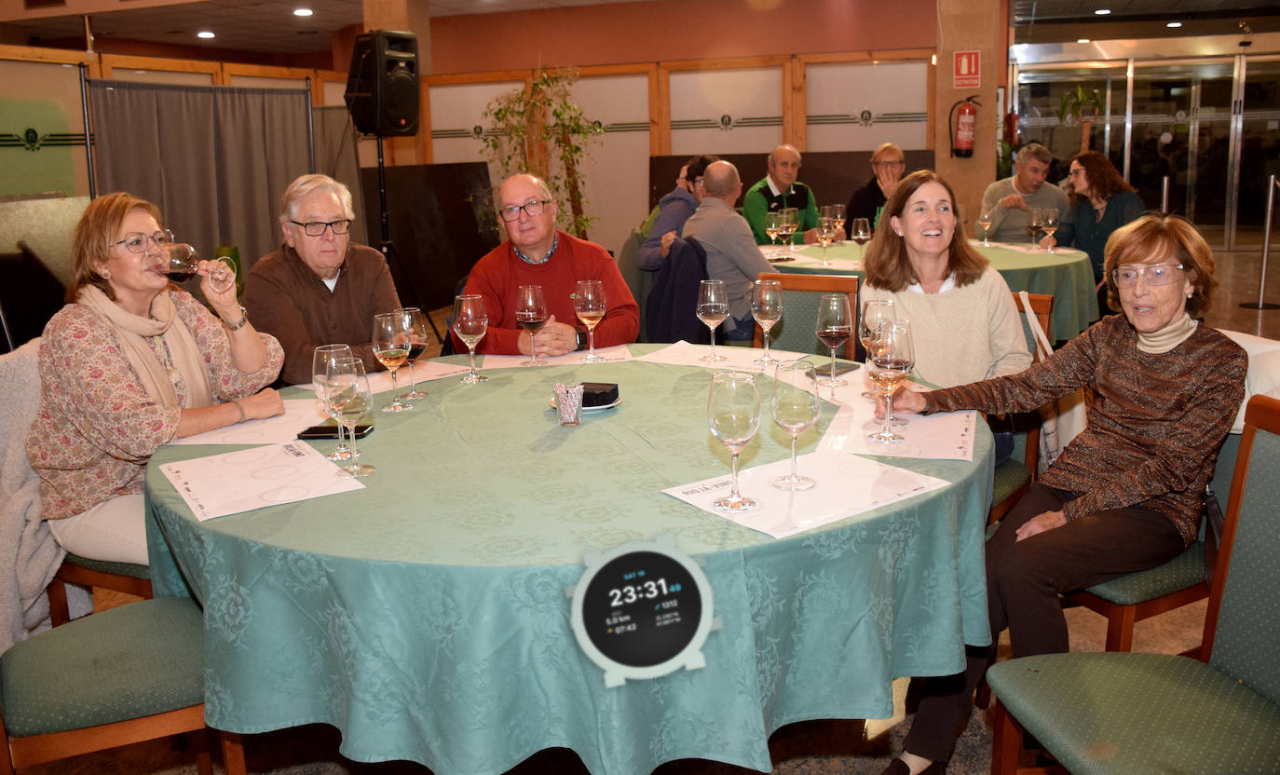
23:31
